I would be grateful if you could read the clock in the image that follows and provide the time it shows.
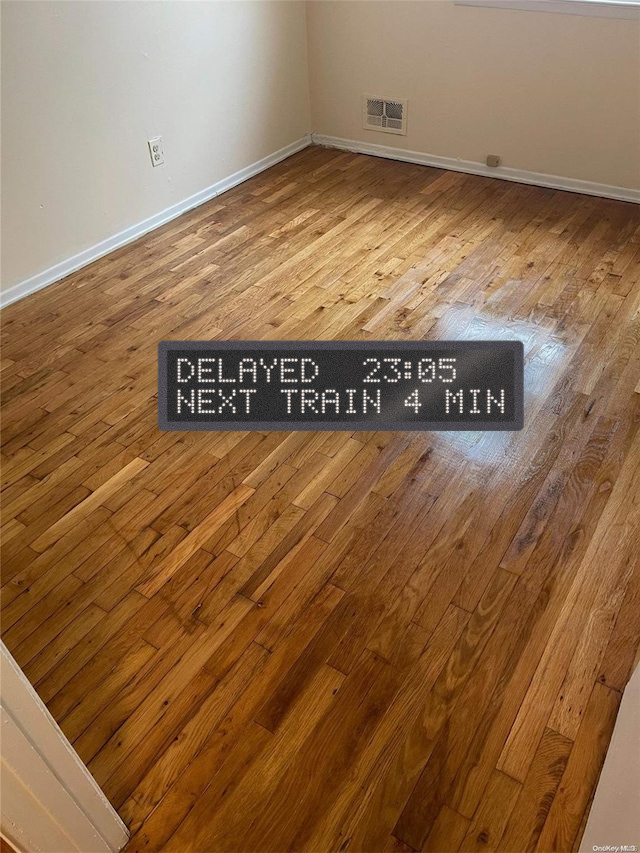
23:05
